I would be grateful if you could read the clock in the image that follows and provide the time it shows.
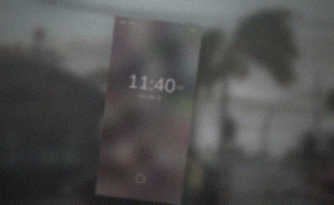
11:40
